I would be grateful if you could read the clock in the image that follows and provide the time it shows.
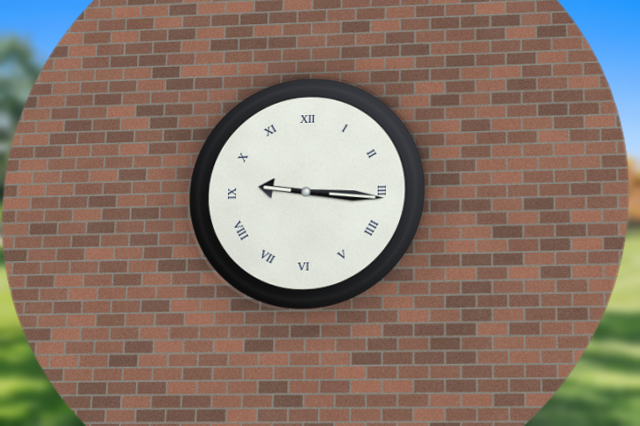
9:16
